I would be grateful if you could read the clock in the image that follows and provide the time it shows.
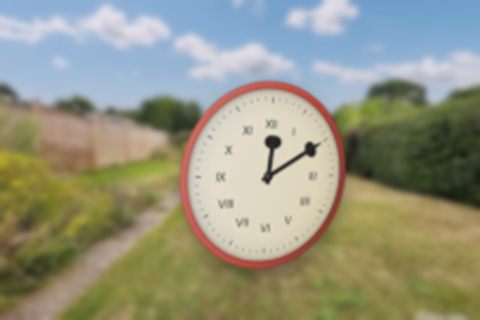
12:10
